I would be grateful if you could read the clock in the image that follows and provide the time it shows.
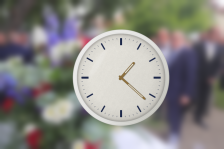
1:22
